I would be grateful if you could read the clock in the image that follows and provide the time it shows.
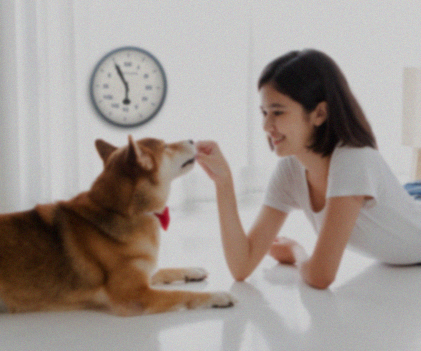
5:55
